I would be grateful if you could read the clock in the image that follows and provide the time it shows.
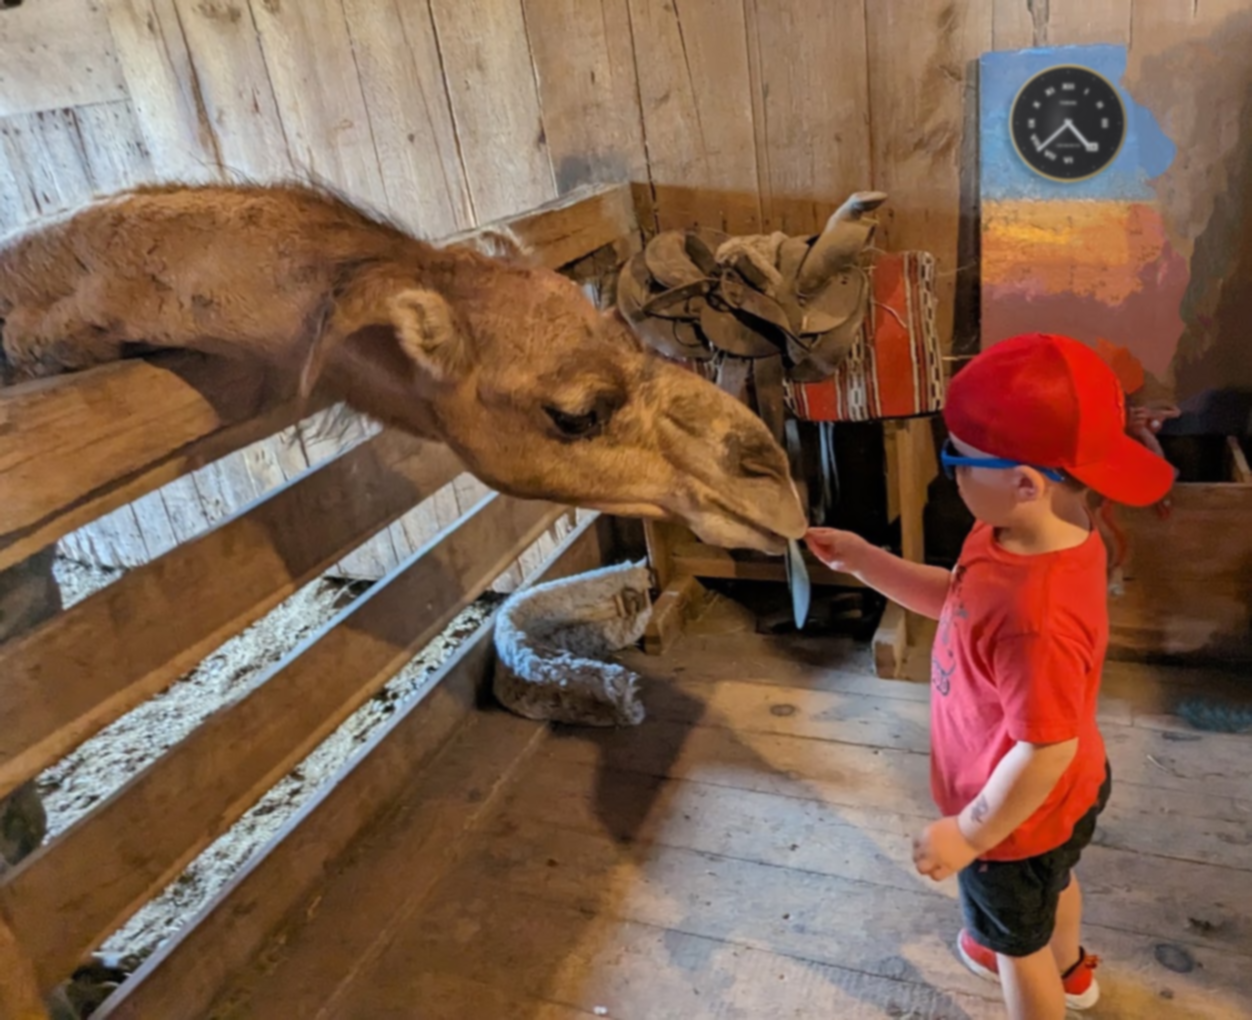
4:38
